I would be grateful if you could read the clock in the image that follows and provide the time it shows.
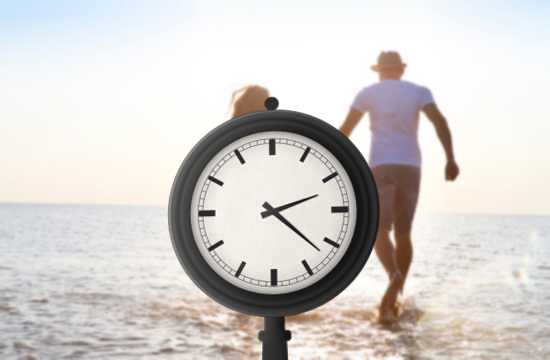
2:22
